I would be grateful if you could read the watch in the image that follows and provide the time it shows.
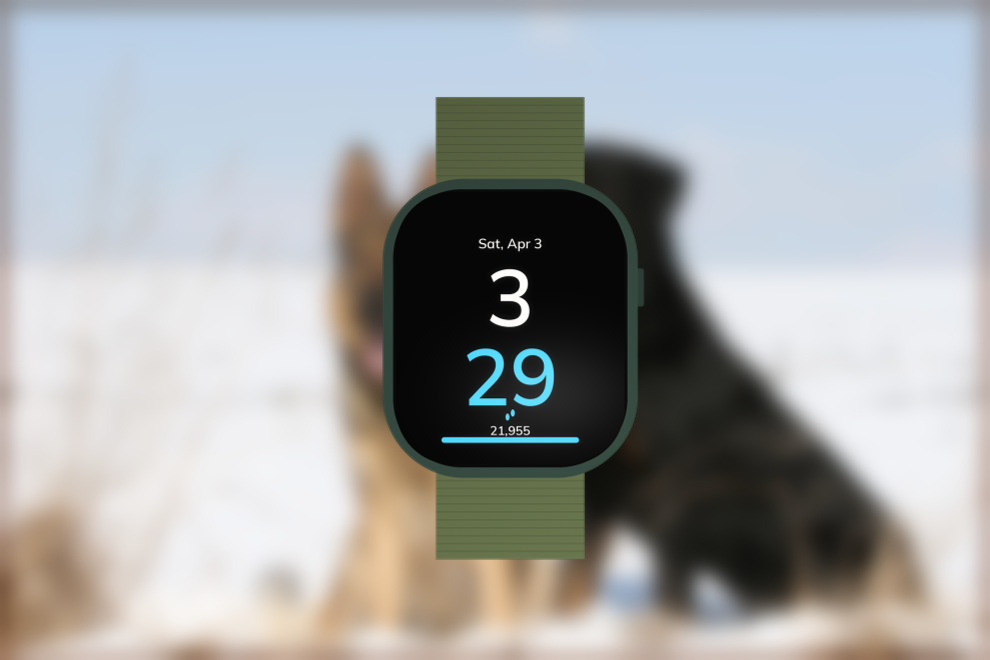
3:29
